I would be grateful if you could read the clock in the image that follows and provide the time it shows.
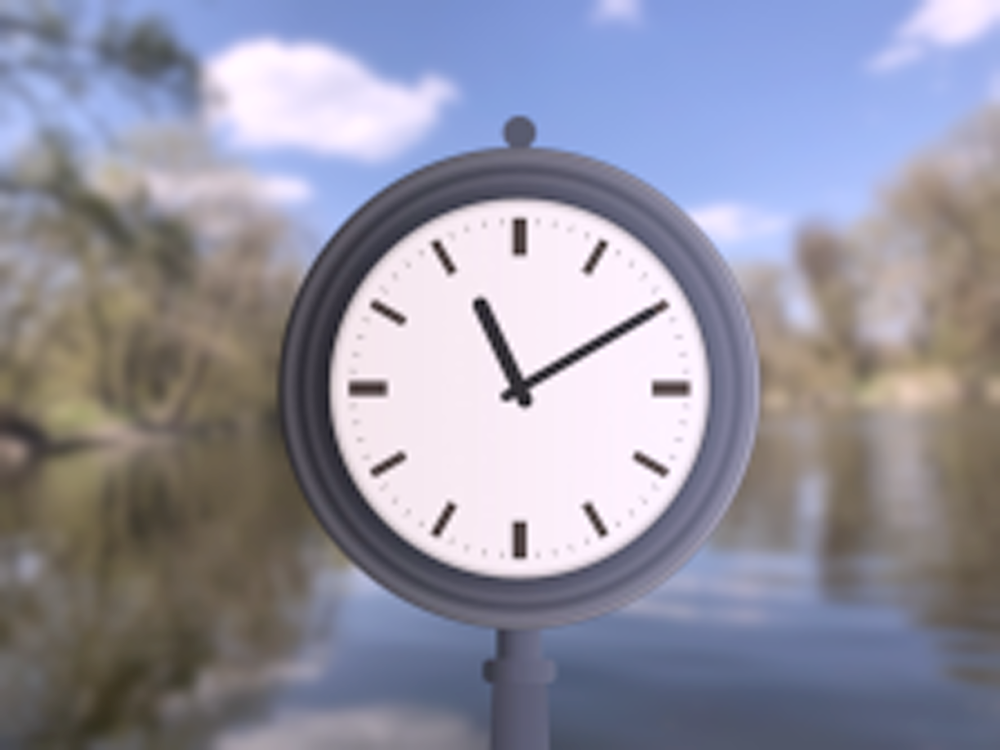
11:10
